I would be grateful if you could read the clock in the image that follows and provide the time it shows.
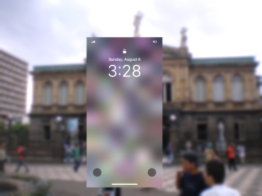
3:28
